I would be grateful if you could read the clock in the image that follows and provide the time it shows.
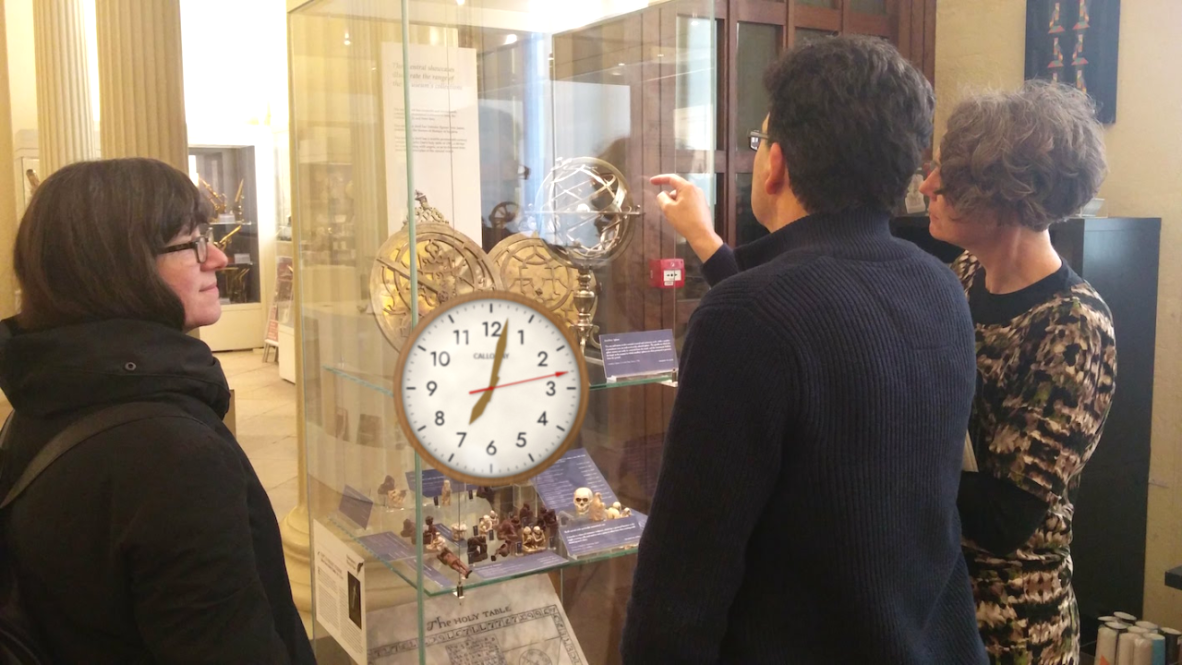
7:02:13
